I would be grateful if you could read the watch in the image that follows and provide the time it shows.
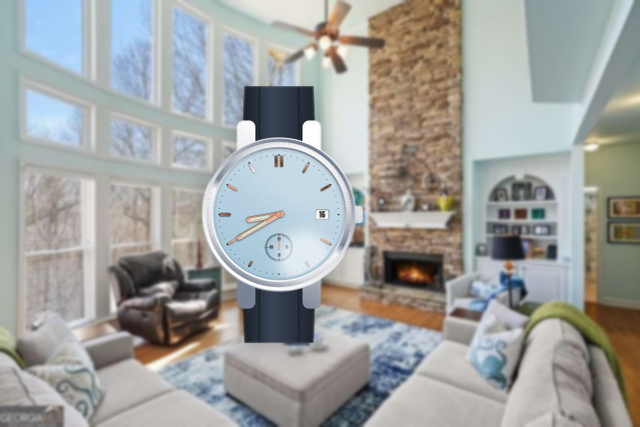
8:40
